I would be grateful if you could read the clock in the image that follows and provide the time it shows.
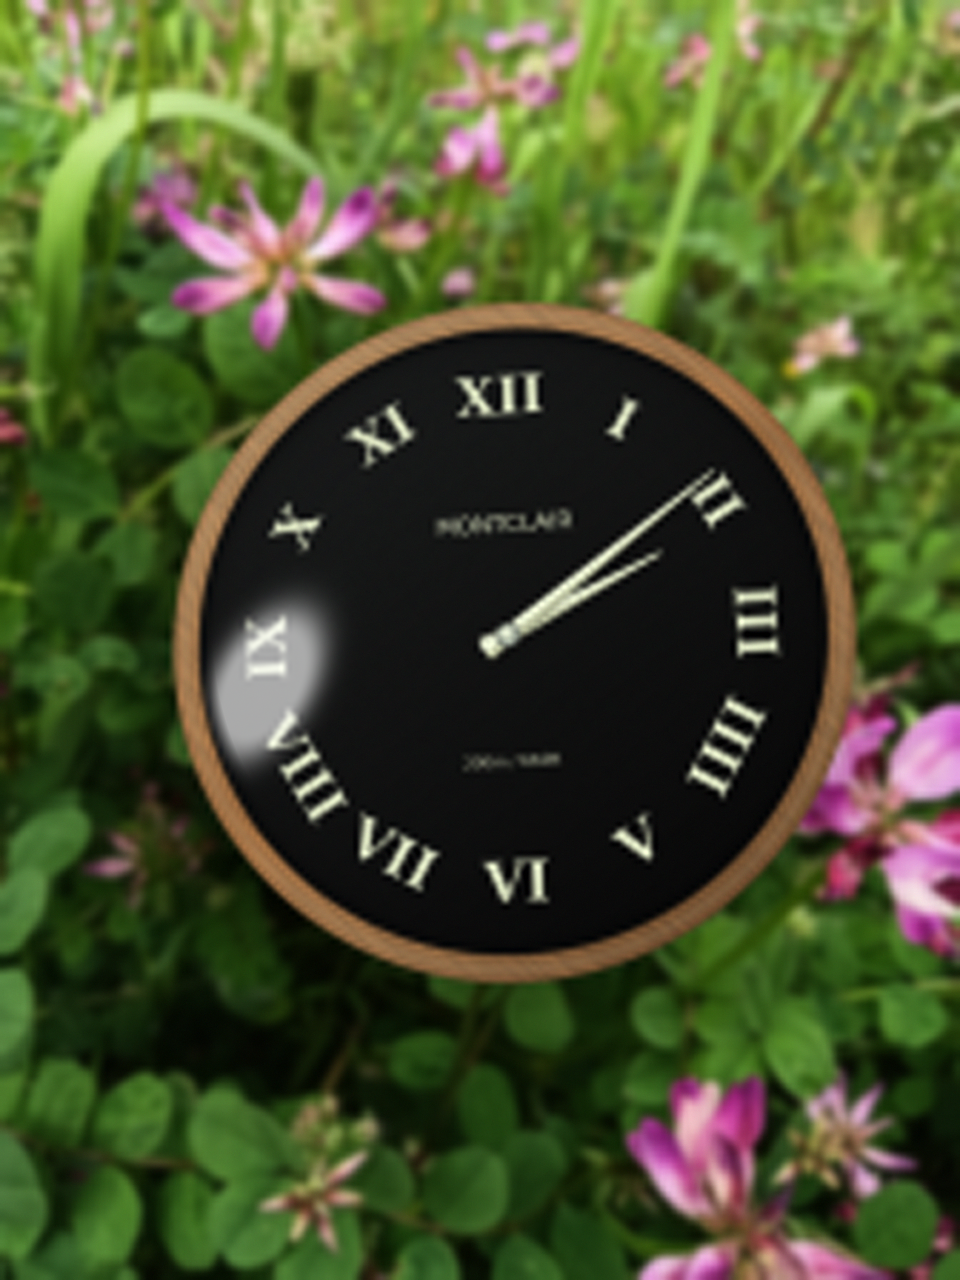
2:09
